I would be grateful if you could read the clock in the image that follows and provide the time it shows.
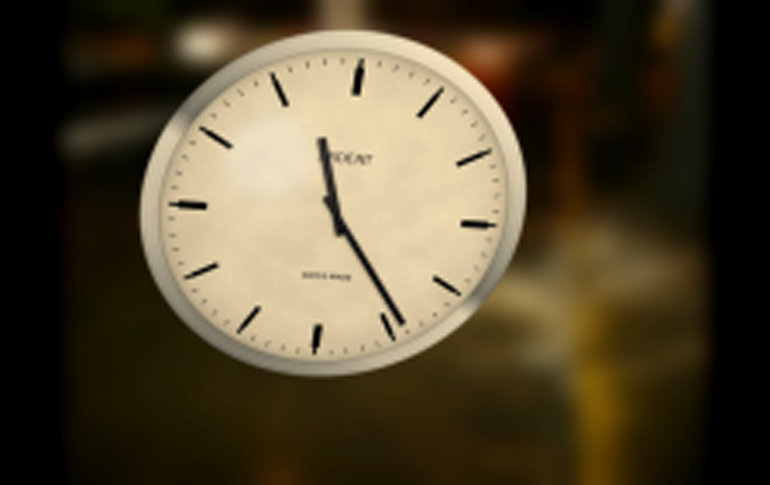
11:24
